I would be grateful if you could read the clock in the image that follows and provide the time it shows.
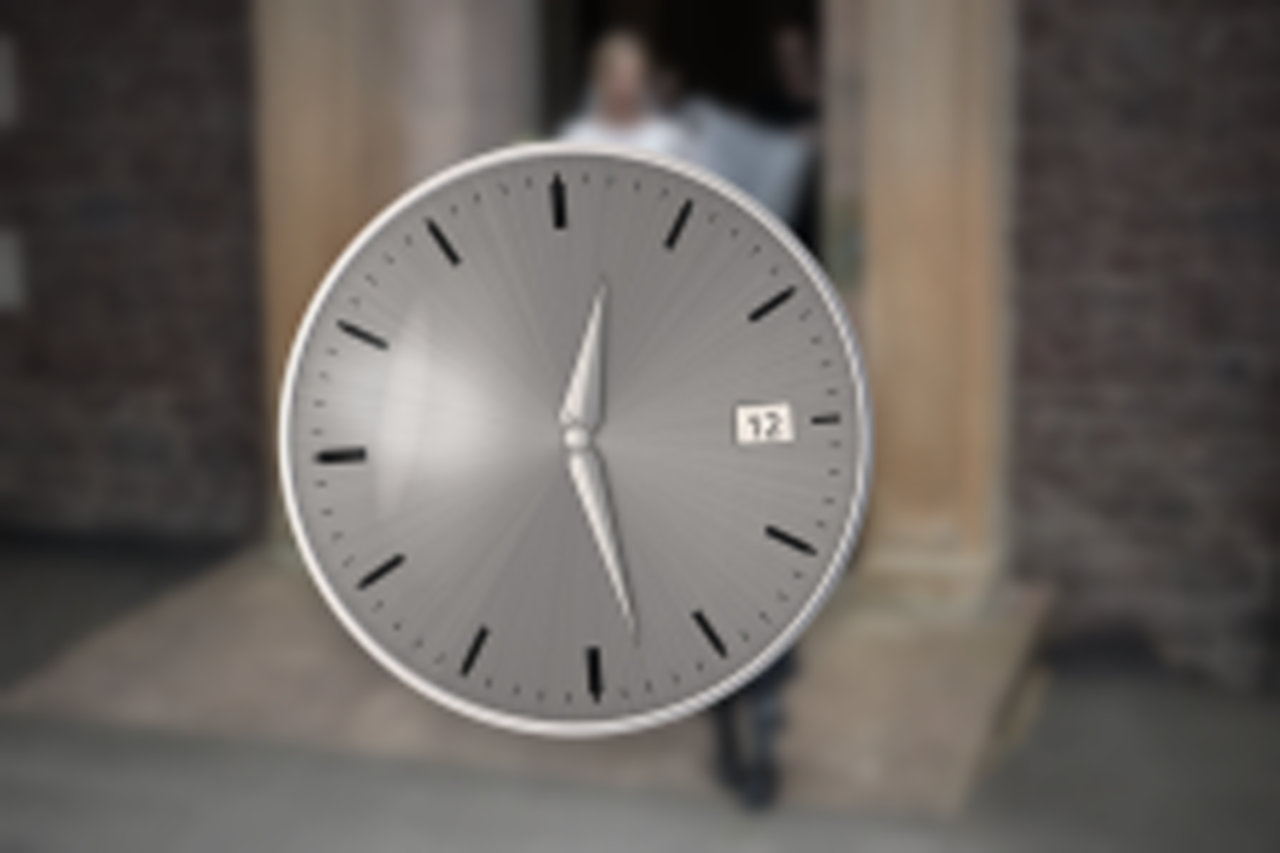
12:28
